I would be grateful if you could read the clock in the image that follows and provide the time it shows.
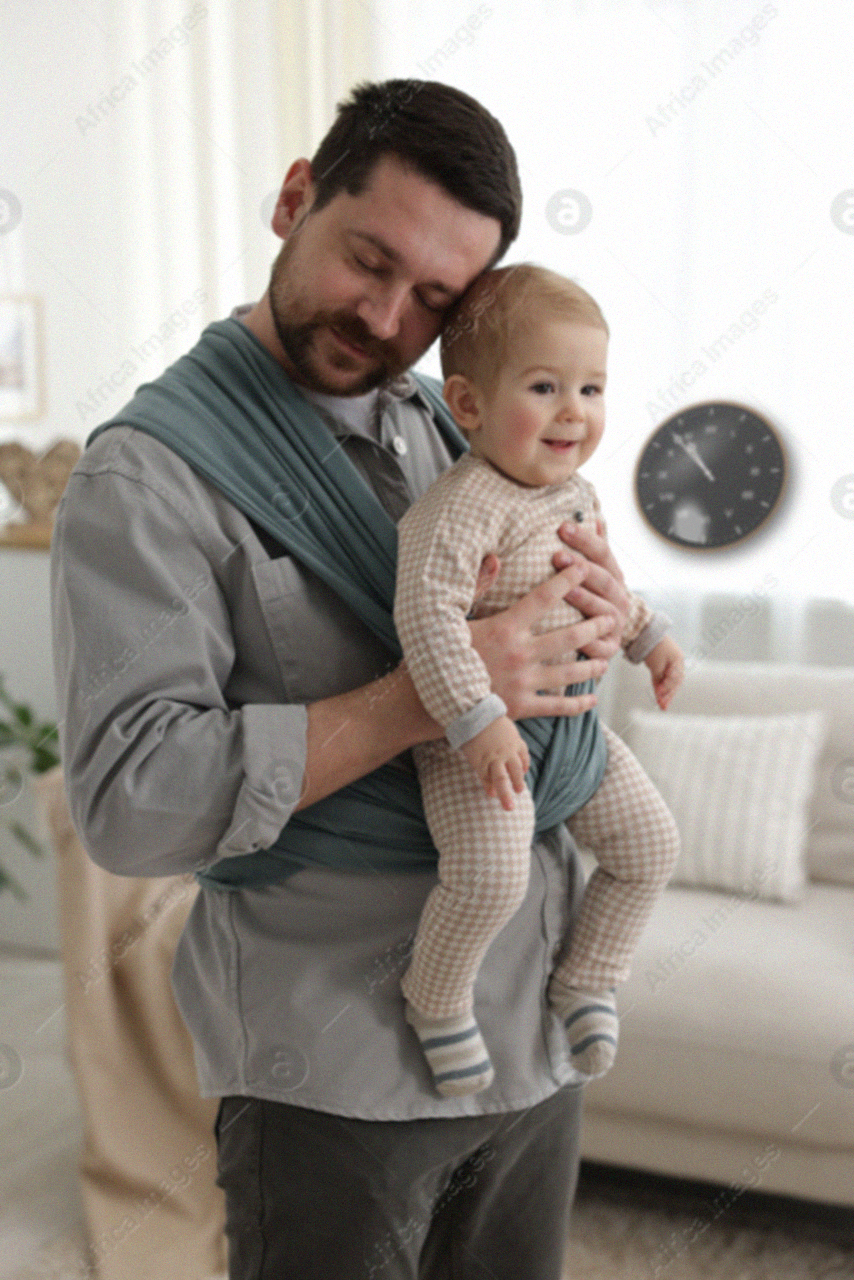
10:53
